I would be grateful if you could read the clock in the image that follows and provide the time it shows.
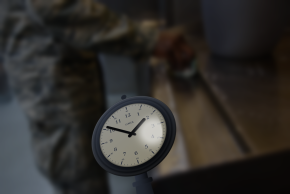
1:51
